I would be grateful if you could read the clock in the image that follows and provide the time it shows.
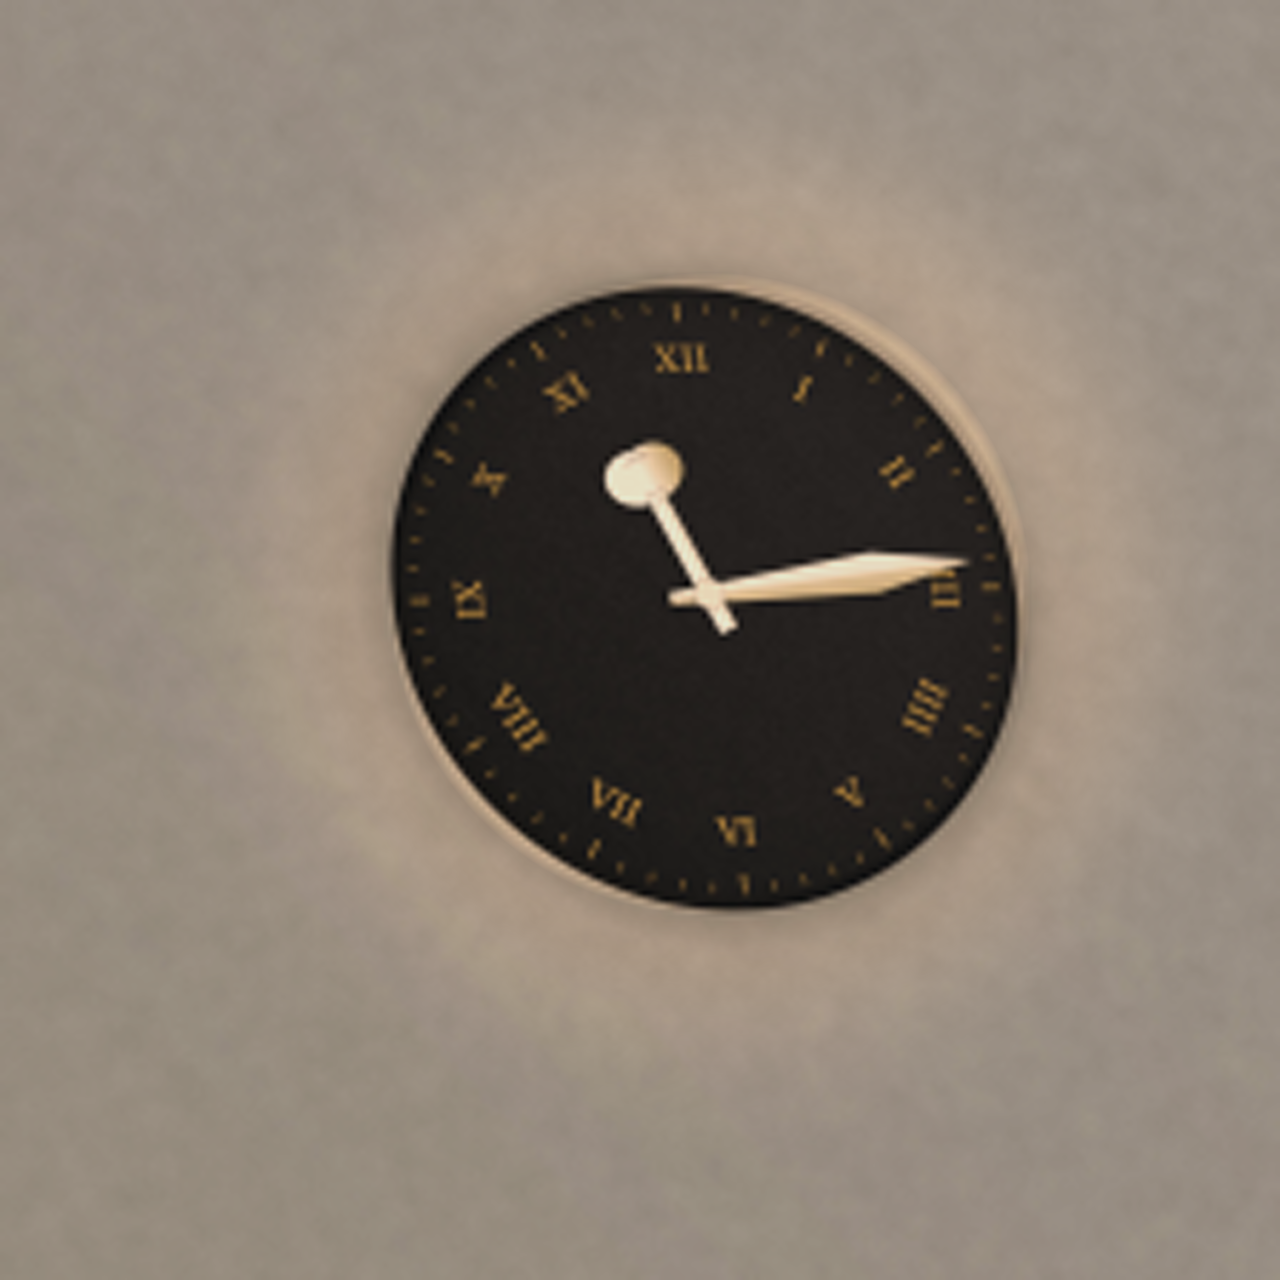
11:14
